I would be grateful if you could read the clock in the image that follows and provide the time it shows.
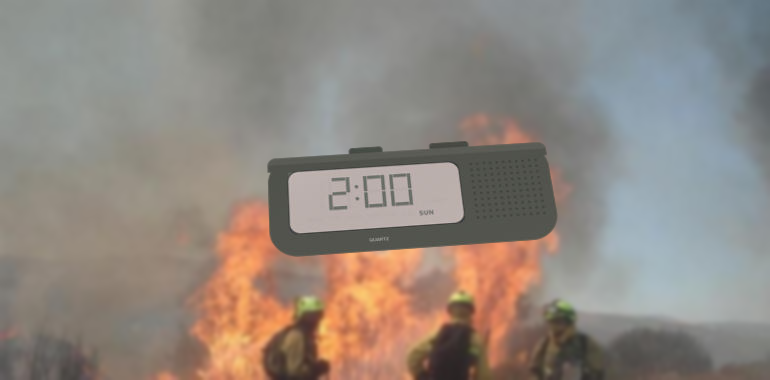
2:00
